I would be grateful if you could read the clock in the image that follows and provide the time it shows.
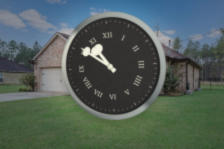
10:51
